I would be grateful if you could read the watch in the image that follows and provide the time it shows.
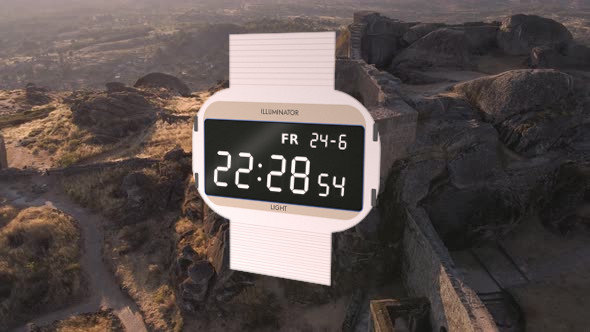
22:28:54
